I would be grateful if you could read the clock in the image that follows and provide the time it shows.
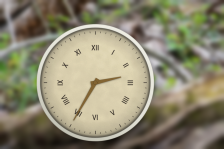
2:35
